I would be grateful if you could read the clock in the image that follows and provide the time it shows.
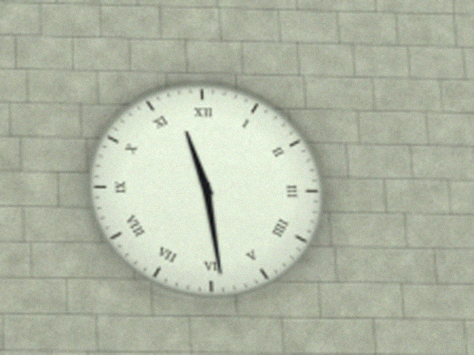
11:29
